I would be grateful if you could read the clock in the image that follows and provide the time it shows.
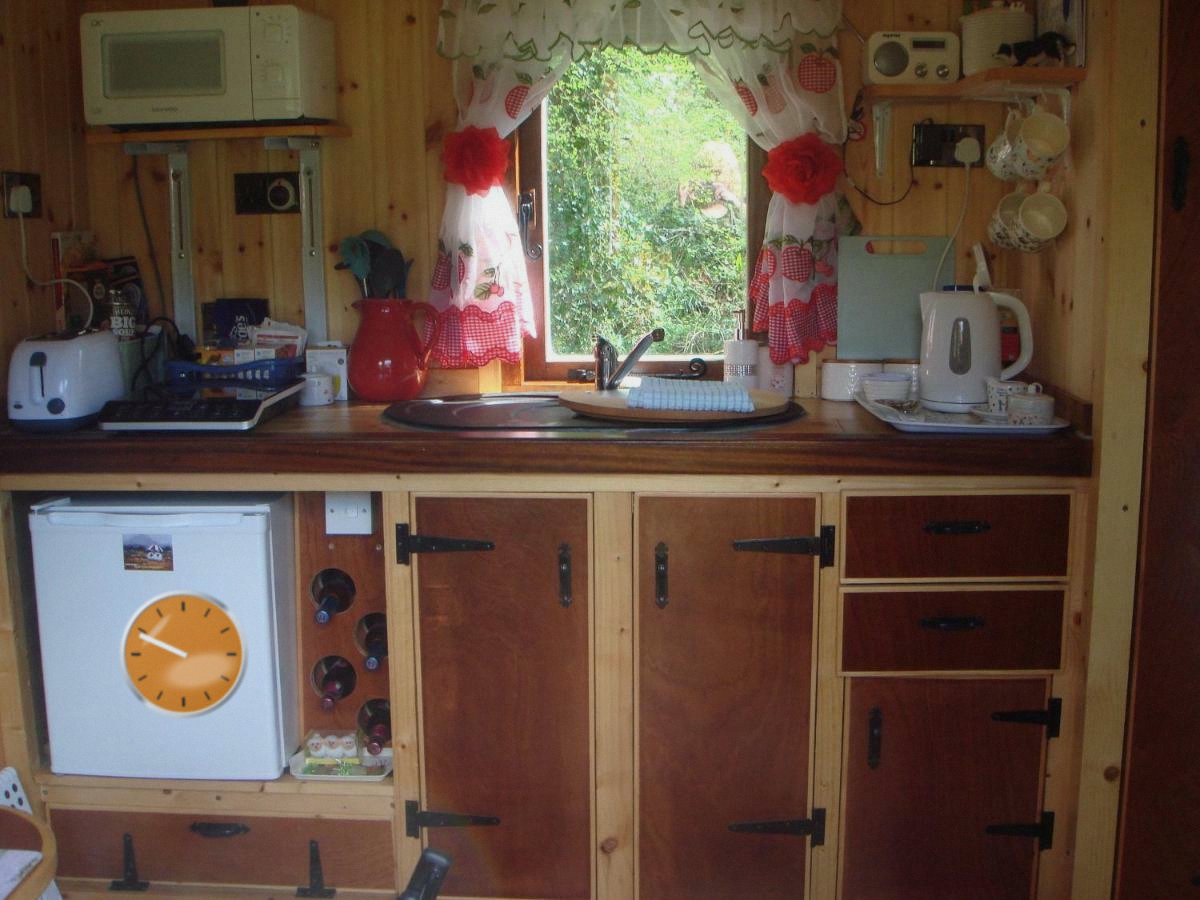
9:49
